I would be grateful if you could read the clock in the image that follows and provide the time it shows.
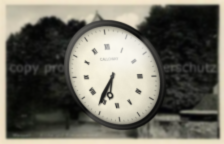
6:36
